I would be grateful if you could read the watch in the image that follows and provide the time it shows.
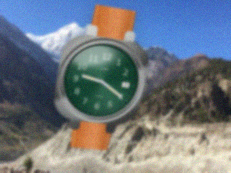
9:20
